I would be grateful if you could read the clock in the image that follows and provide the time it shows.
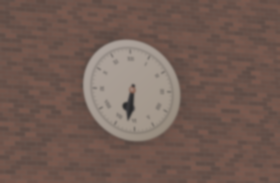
6:32
